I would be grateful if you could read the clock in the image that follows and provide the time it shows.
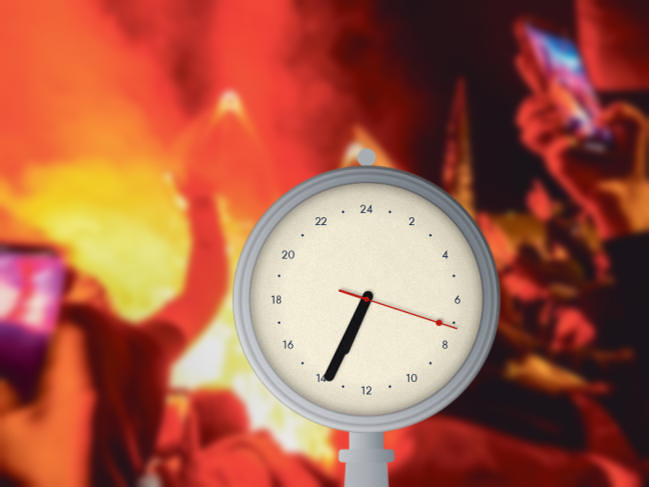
13:34:18
